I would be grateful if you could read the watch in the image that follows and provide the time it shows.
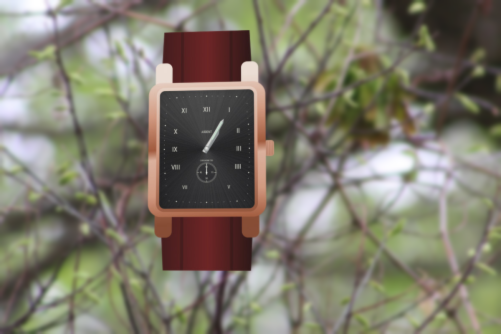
1:05
